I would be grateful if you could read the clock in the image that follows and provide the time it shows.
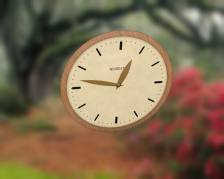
12:47
